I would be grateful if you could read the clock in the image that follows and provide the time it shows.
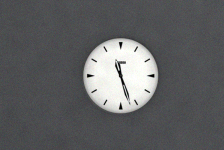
11:27
